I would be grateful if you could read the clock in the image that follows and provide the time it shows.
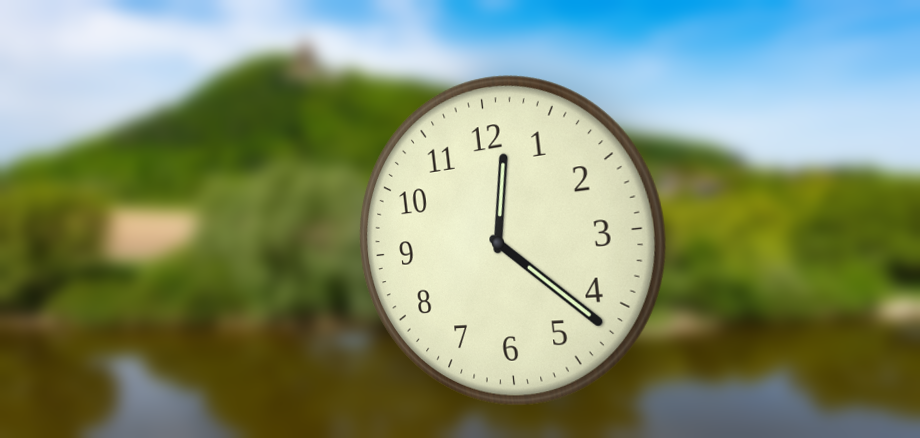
12:22
